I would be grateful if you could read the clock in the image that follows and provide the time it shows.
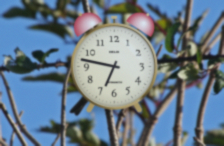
6:47
